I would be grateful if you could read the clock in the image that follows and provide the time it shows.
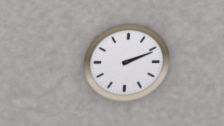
2:11
